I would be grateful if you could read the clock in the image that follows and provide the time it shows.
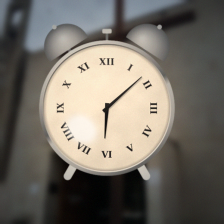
6:08
